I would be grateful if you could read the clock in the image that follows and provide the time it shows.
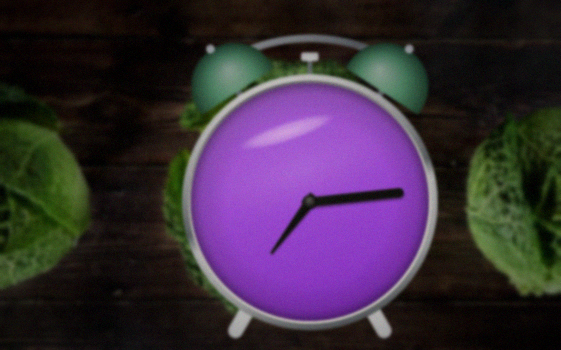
7:14
